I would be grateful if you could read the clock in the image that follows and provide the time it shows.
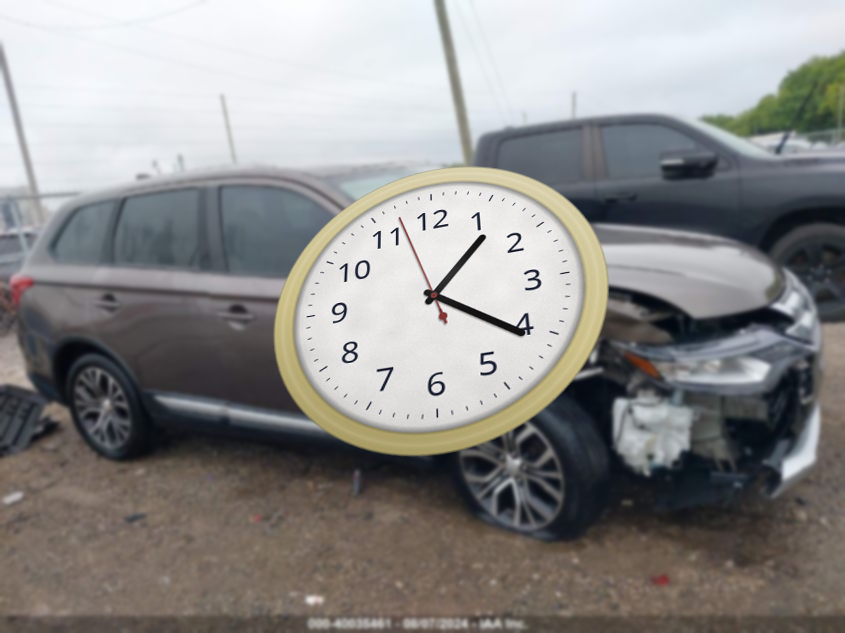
1:20:57
